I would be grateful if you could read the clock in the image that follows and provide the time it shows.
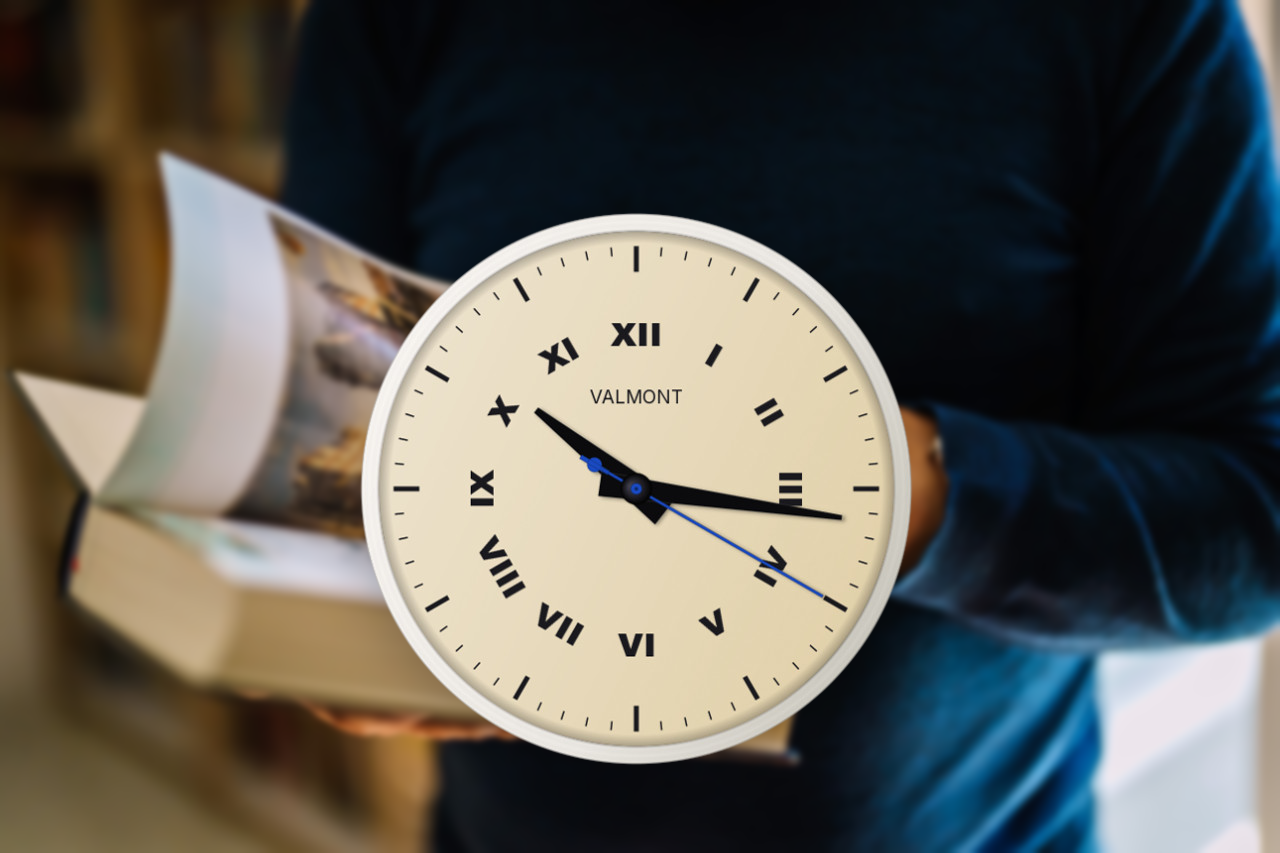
10:16:20
